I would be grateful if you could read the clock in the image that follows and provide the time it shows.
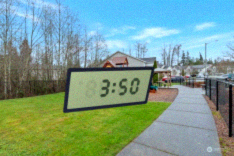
3:50
